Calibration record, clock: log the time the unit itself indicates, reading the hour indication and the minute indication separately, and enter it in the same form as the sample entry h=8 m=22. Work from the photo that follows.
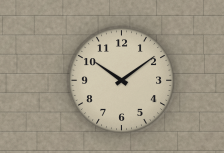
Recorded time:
h=10 m=9
